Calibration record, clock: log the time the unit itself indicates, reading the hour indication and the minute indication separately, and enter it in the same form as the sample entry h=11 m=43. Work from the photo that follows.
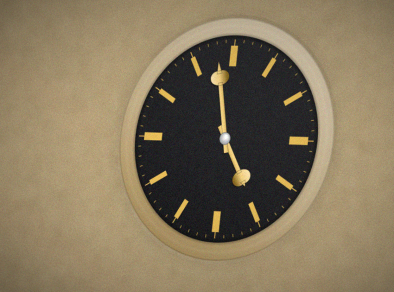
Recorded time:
h=4 m=58
